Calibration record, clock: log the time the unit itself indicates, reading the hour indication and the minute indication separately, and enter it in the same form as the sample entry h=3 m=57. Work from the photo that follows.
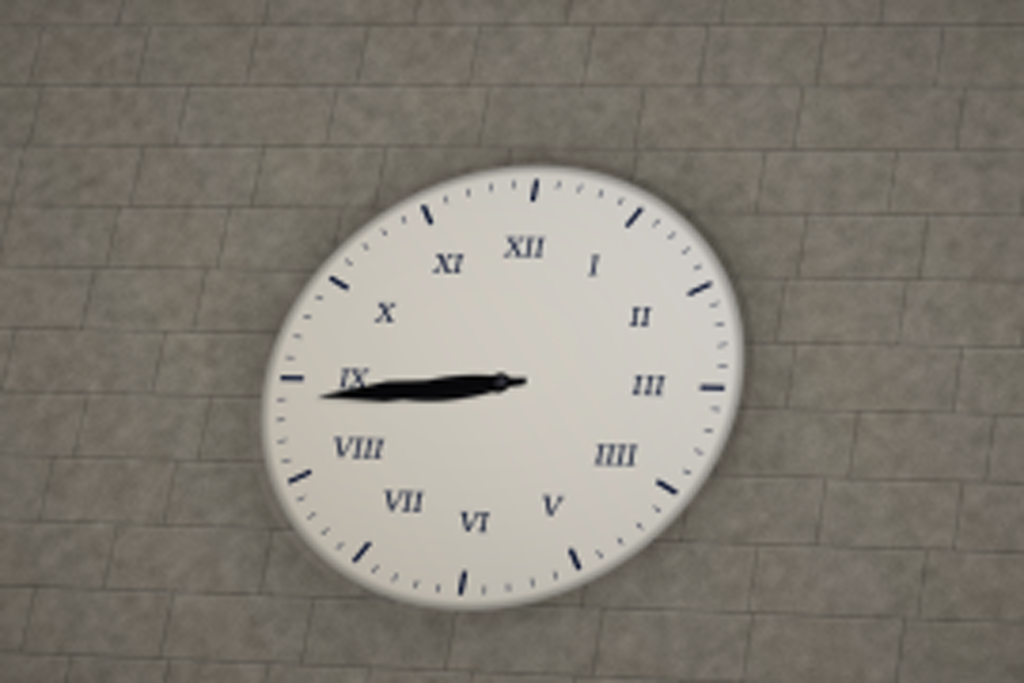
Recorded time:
h=8 m=44
